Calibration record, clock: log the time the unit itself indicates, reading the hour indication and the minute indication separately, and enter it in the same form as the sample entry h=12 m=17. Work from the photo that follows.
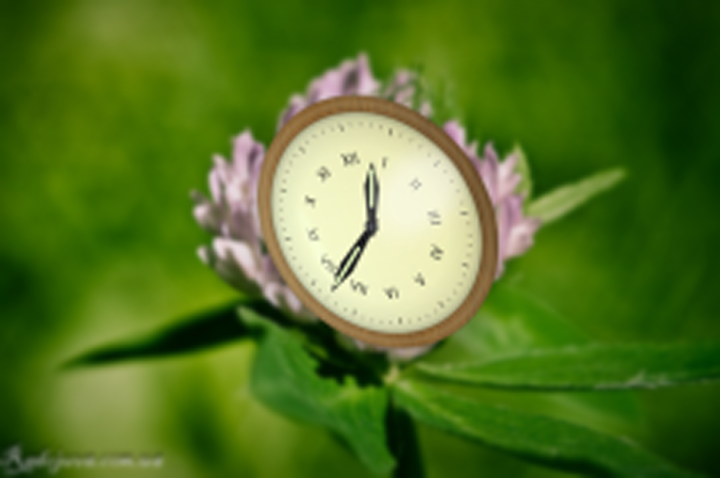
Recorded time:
h=12 m=38
